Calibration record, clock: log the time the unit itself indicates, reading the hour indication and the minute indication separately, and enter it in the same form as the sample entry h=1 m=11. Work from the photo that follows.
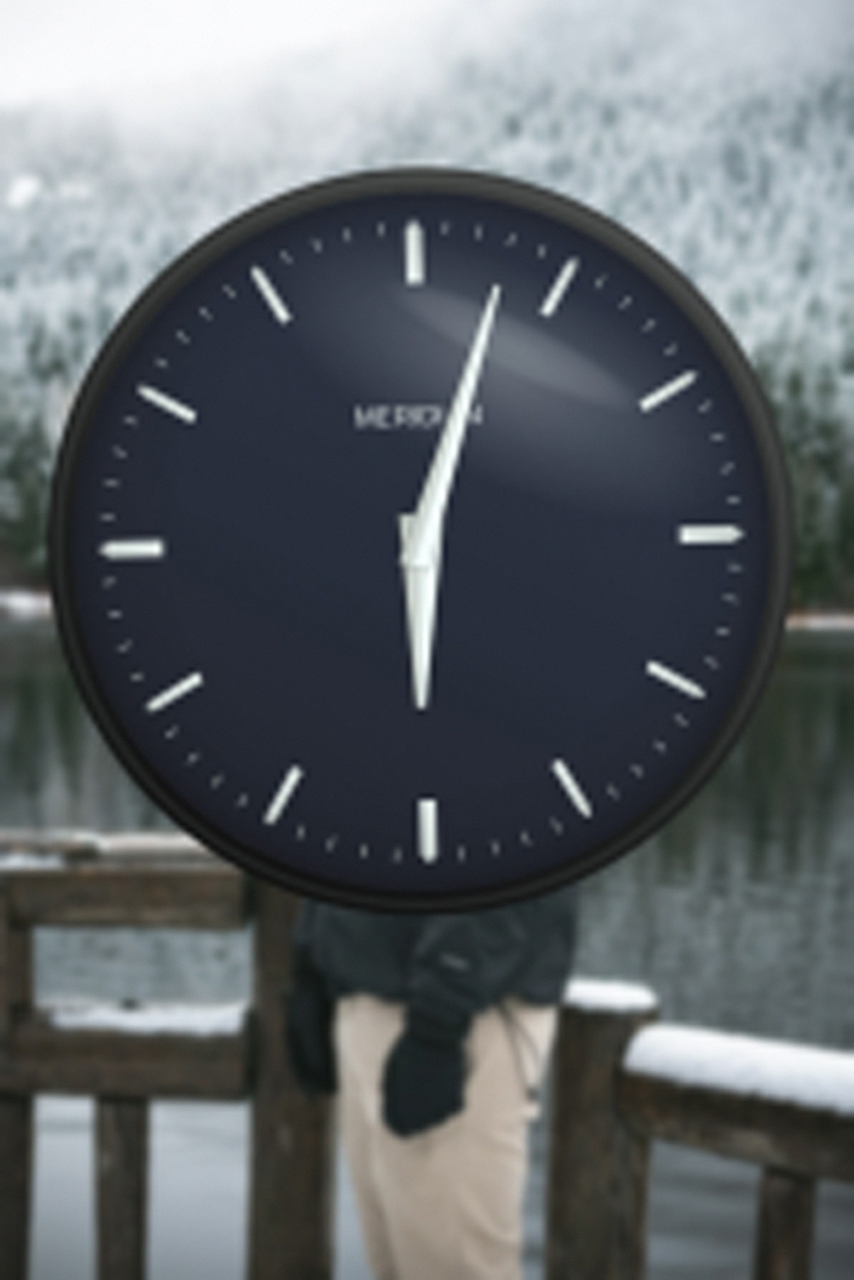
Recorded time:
h=6 m=3
